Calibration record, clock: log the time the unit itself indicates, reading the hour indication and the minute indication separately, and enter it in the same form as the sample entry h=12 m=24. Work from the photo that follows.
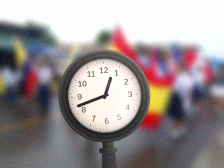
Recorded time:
h=12 m=42
